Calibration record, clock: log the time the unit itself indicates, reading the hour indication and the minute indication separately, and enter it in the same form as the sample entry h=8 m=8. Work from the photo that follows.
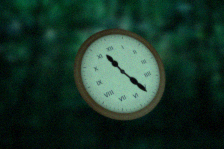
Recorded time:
h=11 m=26
